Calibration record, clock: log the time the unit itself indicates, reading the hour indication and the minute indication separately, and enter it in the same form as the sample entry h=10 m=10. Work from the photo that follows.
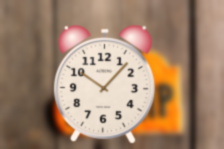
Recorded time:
h=10 m=7
